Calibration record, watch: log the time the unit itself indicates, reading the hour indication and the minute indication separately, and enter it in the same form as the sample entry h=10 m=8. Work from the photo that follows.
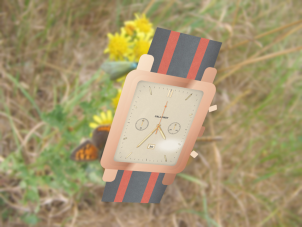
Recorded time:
h=4 m=35
